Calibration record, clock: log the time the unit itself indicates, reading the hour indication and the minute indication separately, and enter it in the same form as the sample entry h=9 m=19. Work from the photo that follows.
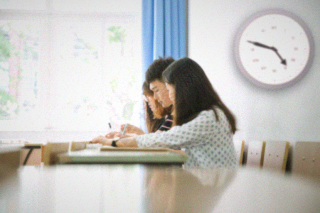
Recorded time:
h=4 m=48
